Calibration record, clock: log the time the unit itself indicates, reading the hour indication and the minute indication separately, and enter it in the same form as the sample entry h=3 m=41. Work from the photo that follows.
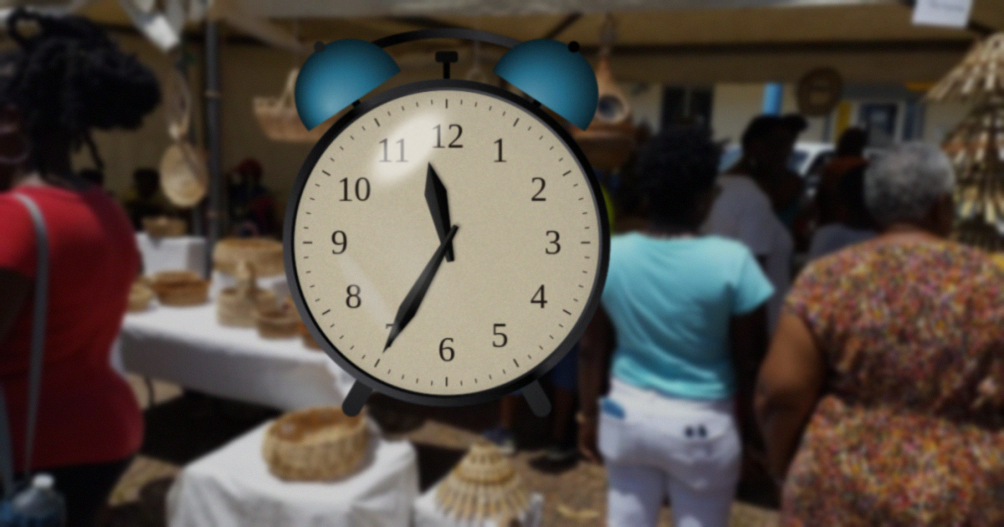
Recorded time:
h=11 m=35
